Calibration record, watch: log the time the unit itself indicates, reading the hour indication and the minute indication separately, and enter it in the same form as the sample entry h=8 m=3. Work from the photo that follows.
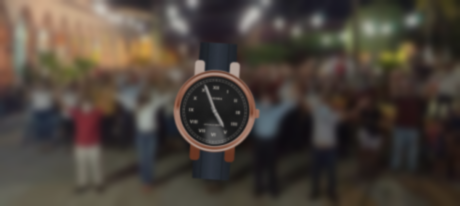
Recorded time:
h=4 m=56
